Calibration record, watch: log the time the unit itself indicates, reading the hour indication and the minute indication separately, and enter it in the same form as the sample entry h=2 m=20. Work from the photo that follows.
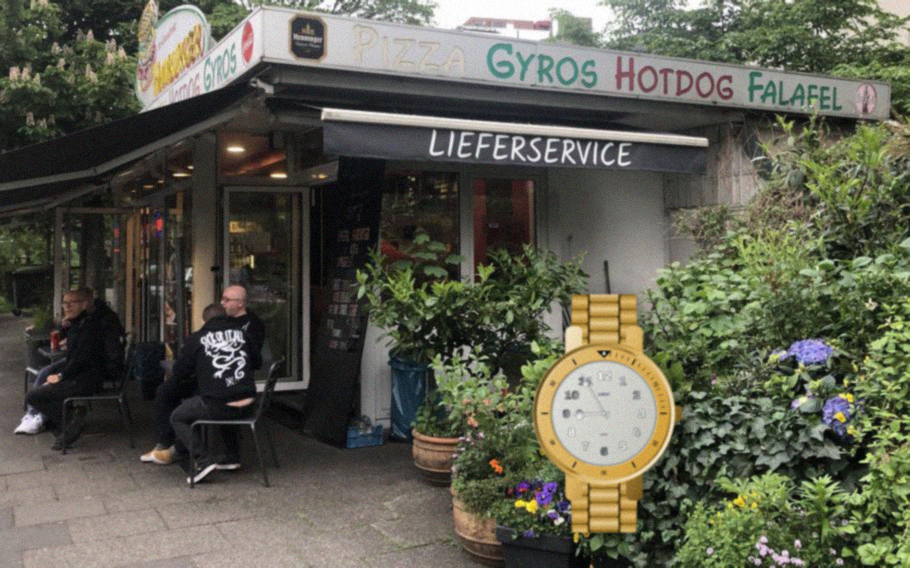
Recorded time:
h=8 m=55
